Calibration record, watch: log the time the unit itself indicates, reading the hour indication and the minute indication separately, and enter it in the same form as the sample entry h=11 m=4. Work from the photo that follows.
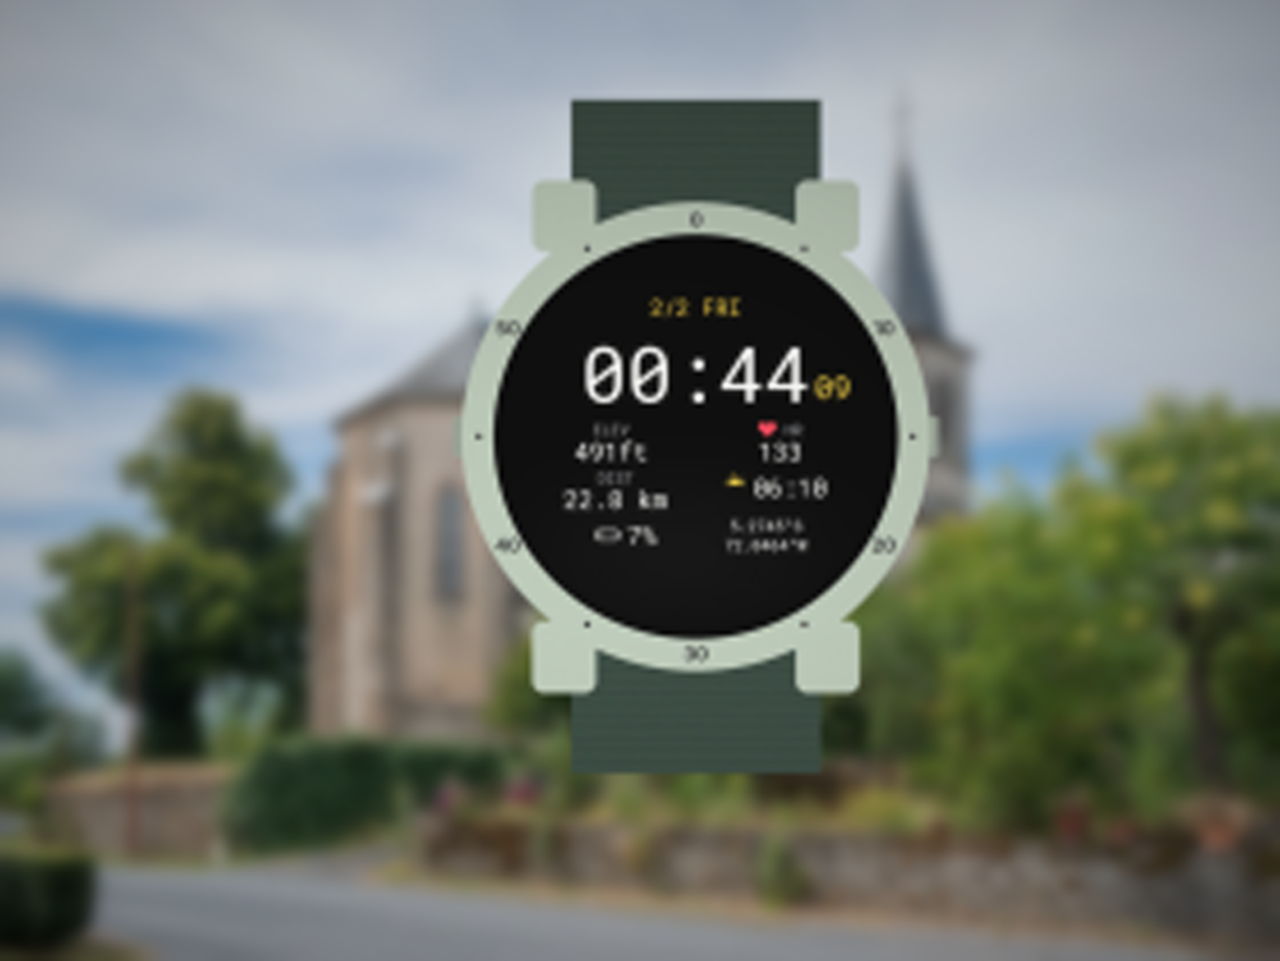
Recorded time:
h=0 m=44
